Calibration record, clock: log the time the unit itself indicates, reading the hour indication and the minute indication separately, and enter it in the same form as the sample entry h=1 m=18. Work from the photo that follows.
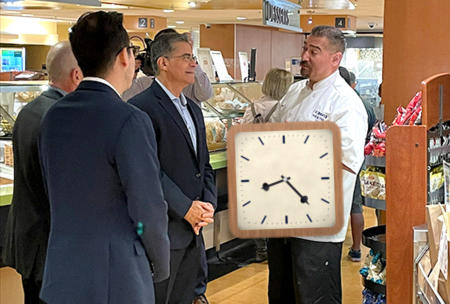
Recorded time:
h=8 m=23
